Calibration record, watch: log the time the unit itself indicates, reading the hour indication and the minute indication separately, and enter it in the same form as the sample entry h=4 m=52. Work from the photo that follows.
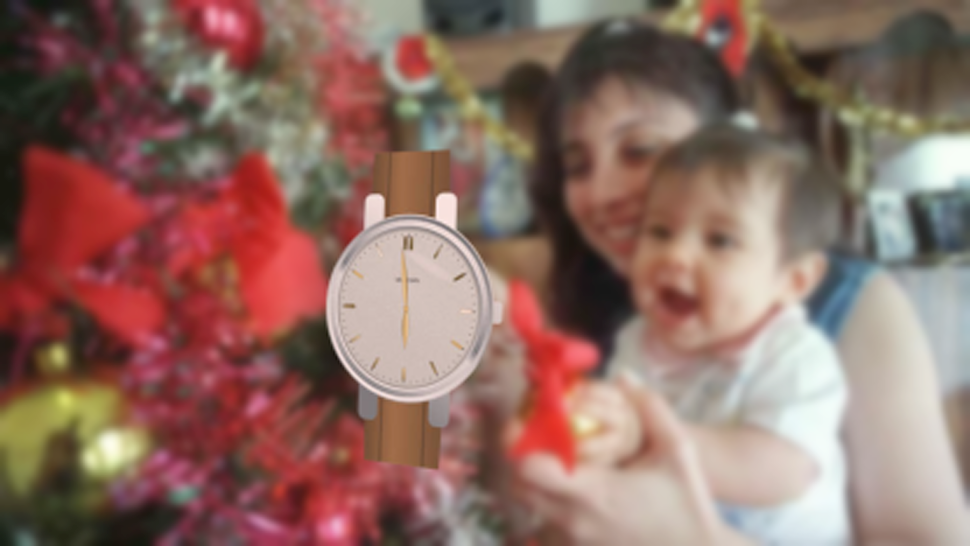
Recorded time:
h=5 m=59
